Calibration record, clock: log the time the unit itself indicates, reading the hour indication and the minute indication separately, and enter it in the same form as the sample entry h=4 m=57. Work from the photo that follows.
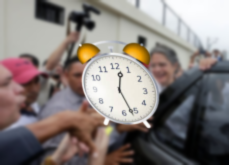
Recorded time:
h=12 m=27
